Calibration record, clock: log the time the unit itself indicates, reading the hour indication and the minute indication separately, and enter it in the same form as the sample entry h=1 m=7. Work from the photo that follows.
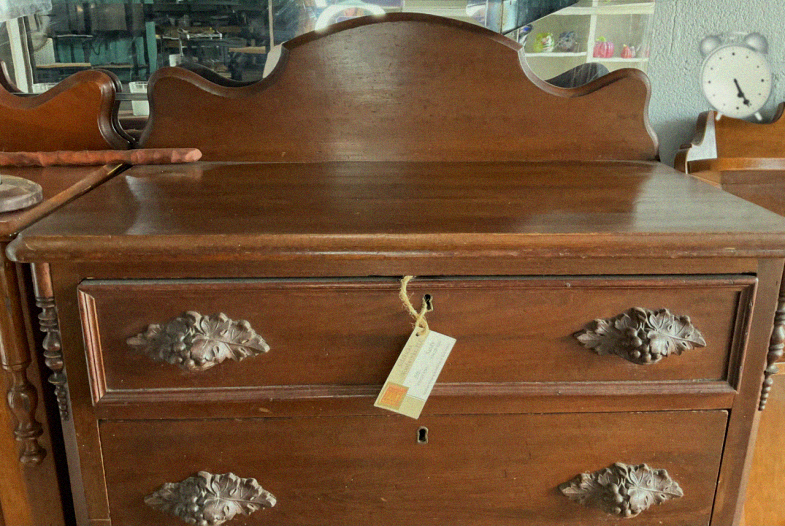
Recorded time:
h=5 m=26
